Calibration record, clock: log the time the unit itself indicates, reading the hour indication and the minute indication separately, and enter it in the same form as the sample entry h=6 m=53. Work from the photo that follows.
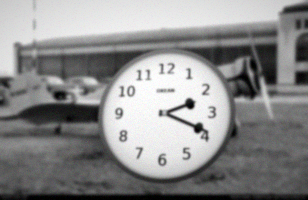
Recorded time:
h=2 m=19
